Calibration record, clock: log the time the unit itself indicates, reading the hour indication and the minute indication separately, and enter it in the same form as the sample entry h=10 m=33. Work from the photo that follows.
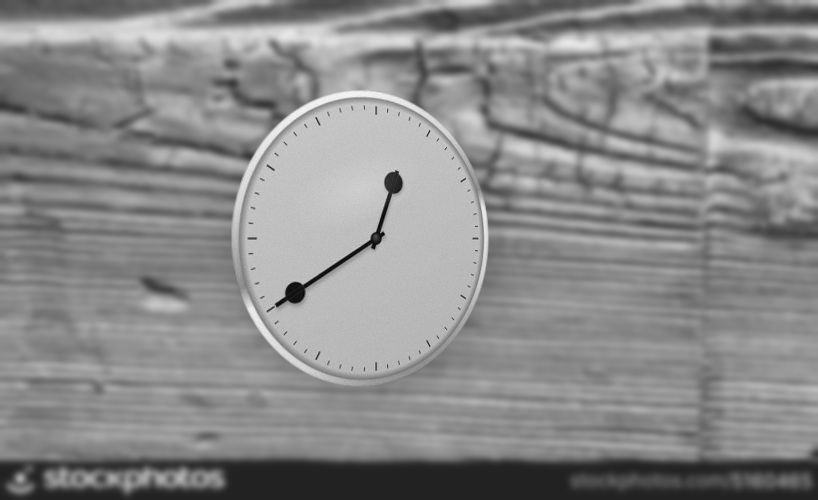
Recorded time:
h=12 m=40
